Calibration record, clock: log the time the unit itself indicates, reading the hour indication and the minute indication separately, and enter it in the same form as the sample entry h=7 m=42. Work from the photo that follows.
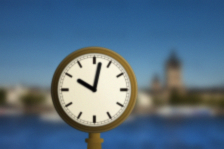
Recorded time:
h=10 m=2
